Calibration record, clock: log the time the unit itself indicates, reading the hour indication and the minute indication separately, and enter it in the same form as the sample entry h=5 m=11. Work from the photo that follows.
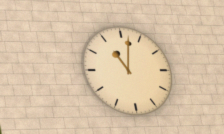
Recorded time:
h=11 m=2
